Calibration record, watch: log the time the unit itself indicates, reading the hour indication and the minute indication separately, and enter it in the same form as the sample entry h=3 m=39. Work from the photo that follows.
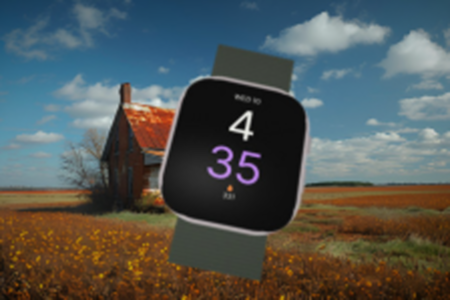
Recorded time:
h=4 m=35
